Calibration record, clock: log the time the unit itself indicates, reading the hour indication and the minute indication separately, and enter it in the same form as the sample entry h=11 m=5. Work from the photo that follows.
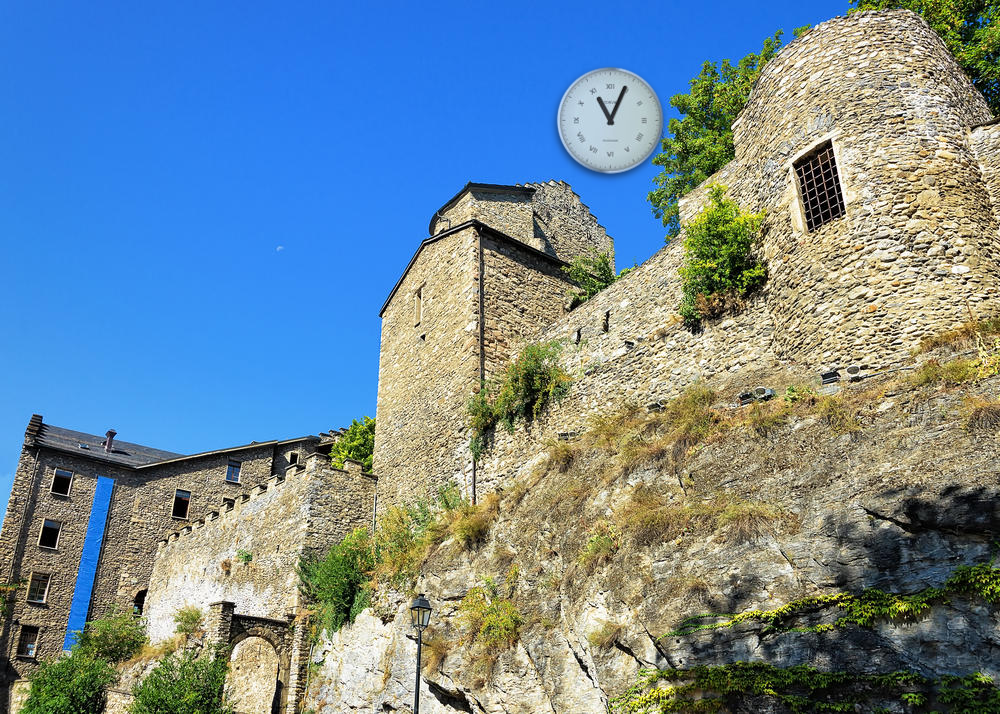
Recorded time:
h=11 m=4
